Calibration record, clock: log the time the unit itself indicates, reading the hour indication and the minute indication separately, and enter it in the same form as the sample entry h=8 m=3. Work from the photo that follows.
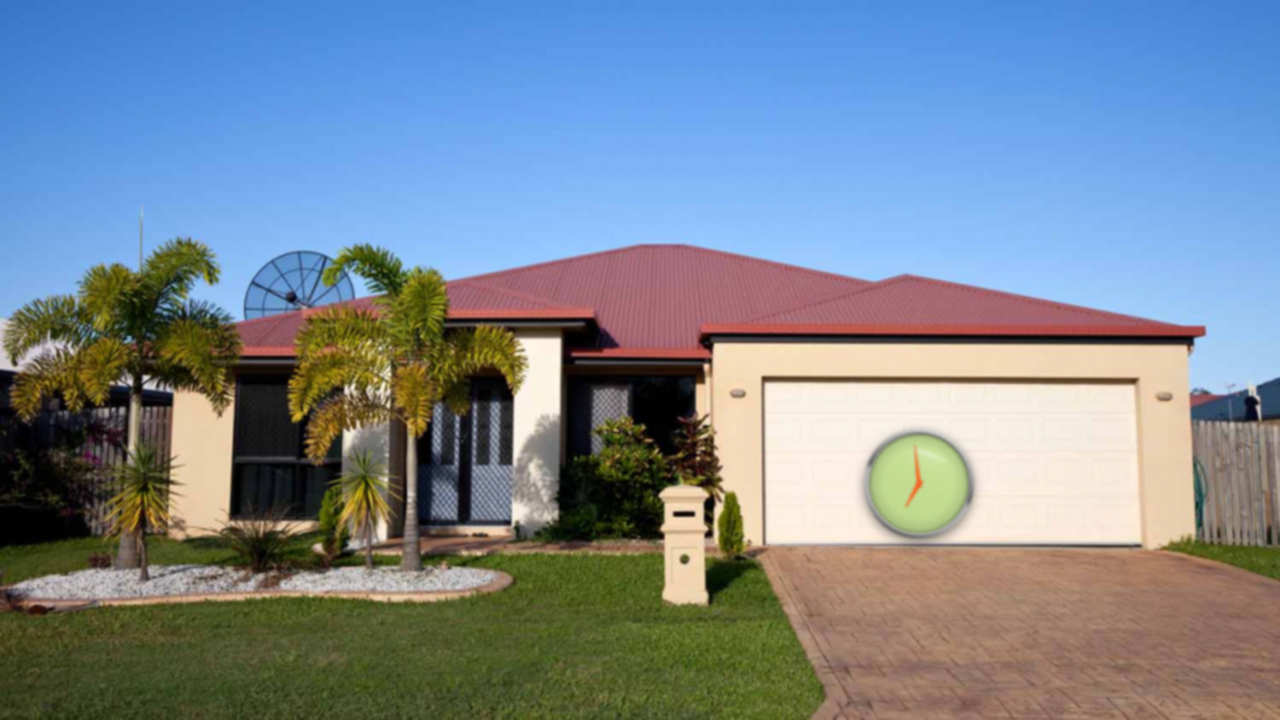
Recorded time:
h=6 m=59
